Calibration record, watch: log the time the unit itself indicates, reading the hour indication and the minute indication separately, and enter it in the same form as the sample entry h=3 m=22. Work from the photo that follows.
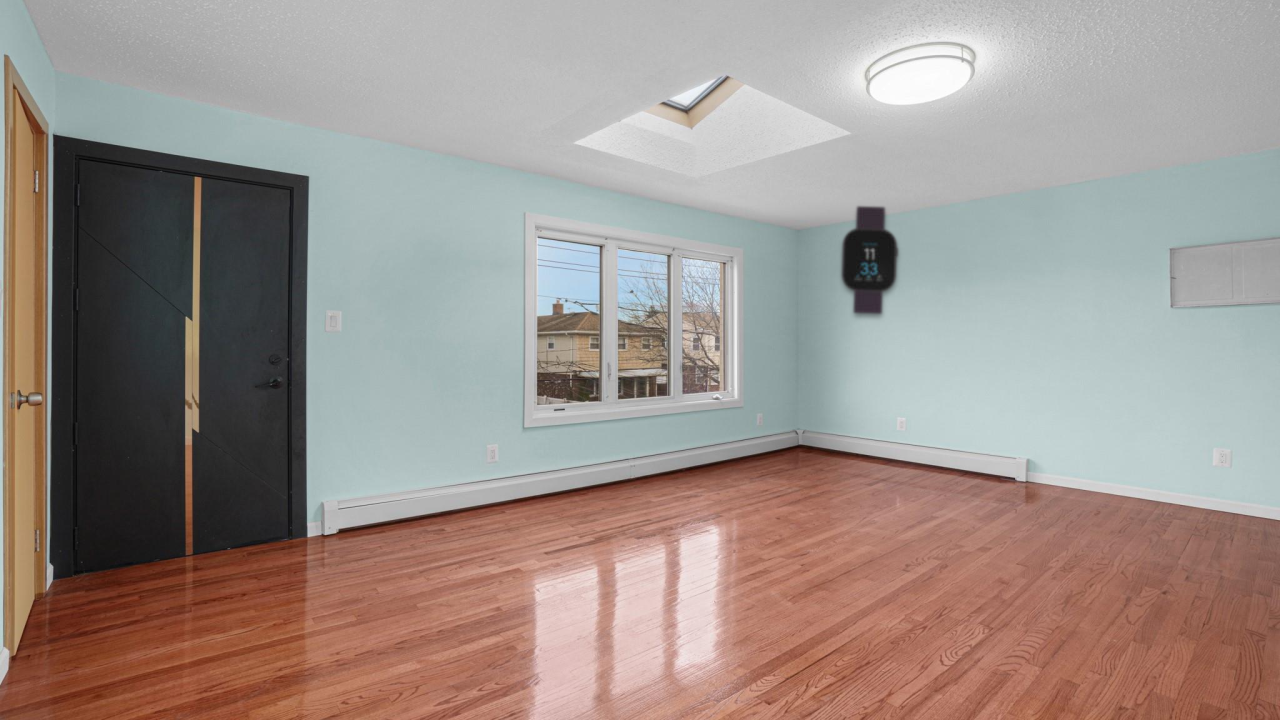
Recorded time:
h=11 m=33
